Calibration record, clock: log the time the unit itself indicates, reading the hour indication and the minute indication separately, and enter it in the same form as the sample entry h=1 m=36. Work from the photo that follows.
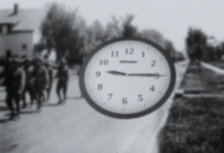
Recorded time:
h=9 m=15
